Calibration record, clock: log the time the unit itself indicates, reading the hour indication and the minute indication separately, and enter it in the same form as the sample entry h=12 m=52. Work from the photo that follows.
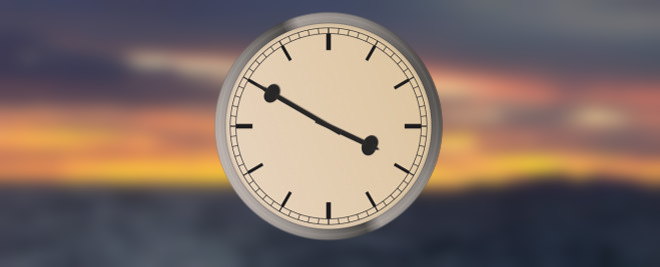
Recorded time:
h=3 m=50
